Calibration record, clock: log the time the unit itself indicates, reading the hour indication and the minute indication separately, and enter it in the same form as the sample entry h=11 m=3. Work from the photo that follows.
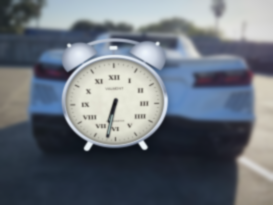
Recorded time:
h=6 m=32
